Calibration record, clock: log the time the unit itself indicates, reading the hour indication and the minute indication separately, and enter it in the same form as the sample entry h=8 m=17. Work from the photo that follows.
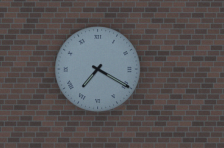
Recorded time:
h=7 m=20
